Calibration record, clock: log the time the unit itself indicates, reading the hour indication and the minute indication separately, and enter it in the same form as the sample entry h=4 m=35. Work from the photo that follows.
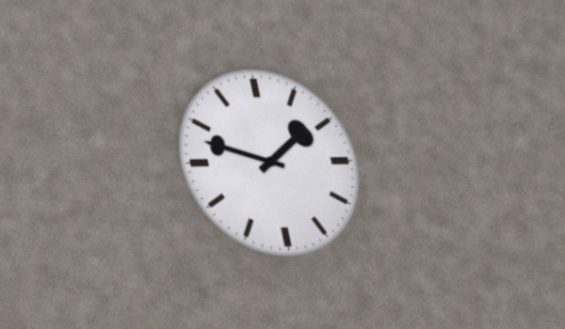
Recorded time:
h=1 m=48
